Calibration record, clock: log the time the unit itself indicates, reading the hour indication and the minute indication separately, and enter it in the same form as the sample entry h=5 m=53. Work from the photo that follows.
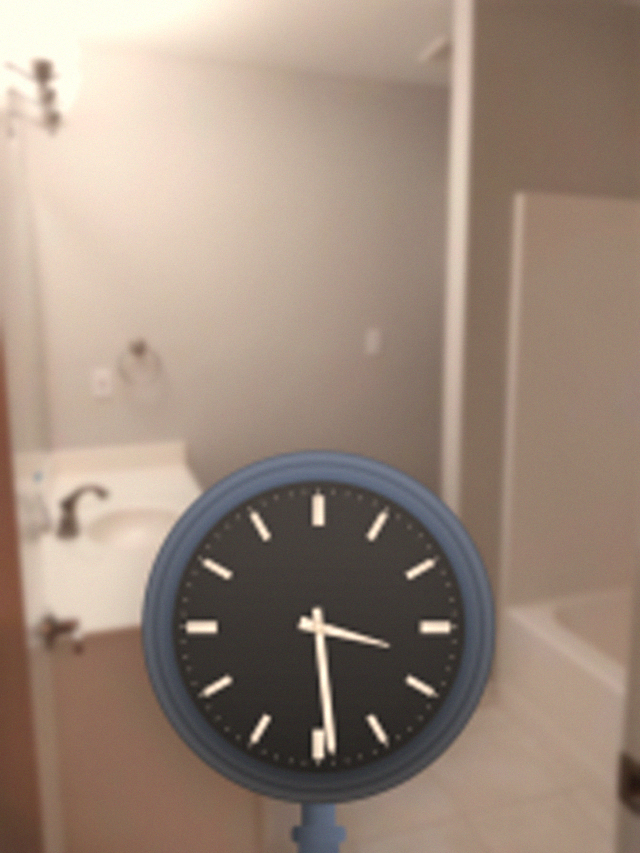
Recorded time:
h=3 m=29
